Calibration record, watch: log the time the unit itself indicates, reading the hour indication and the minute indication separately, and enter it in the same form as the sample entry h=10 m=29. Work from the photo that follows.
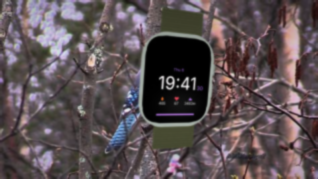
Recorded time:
h=19 m=41
